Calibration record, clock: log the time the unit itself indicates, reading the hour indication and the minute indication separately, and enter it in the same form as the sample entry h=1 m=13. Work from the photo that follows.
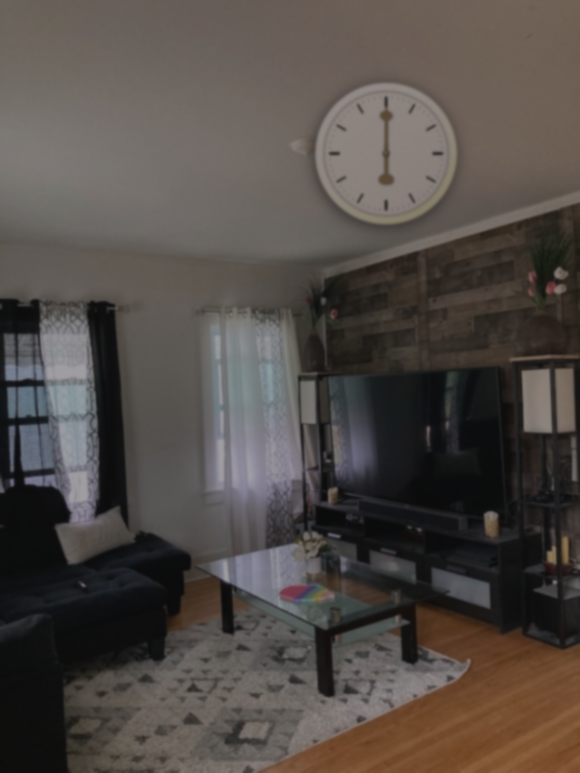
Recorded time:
h=6 m=0
